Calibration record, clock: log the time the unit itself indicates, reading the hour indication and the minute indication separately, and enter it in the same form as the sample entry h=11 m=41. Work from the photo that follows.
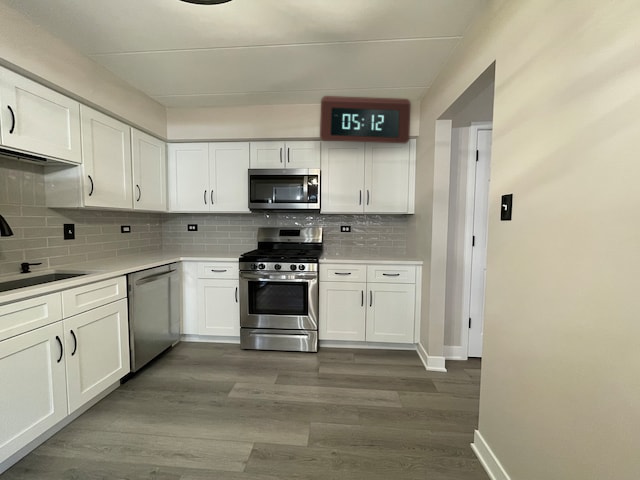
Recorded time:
h=5 m=12
